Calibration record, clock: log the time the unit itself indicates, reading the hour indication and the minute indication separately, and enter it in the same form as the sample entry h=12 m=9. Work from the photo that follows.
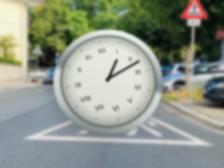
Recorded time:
h=1 m=12
